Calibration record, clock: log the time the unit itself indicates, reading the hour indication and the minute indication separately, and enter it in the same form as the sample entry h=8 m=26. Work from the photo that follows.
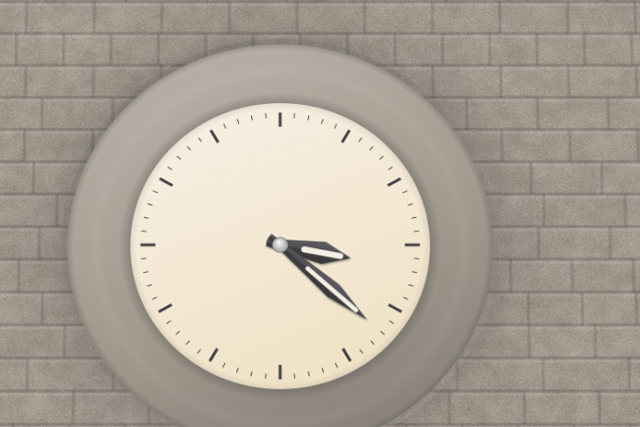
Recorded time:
h=3 m=22
